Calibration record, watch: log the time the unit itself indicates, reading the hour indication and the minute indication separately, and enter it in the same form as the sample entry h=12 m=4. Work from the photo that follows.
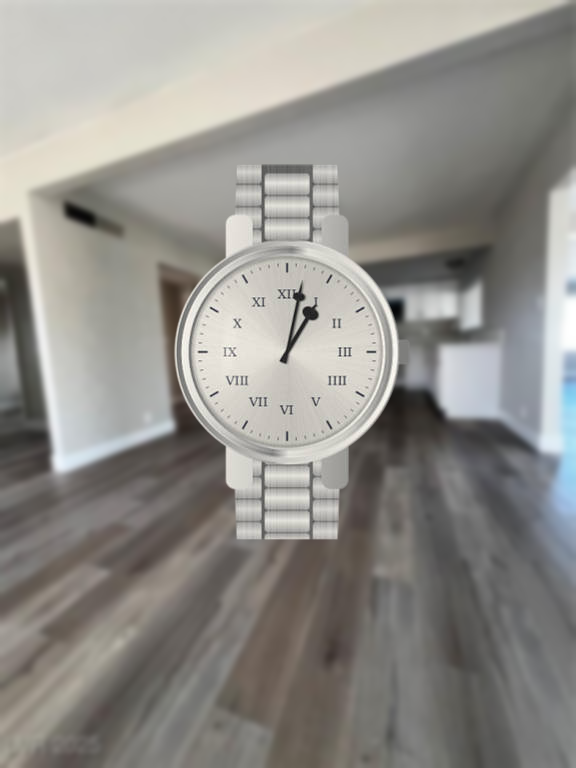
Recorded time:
h=1 m=2
